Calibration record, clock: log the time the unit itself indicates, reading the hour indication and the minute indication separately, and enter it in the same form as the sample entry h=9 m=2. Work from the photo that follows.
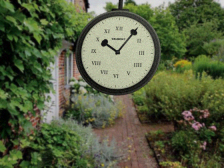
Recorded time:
h=10 m=6
